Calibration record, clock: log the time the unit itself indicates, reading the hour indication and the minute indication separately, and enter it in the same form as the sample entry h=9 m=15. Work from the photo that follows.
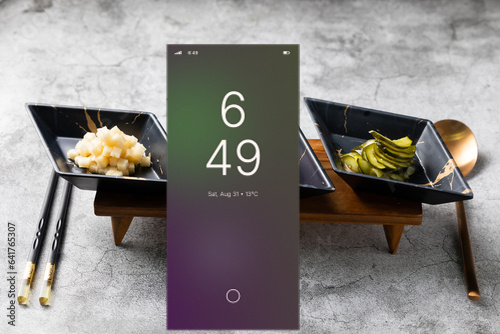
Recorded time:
h=6 m=49
